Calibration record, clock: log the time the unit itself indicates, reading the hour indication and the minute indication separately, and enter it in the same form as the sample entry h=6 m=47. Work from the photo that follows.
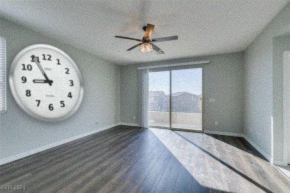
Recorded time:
h=8 m=55
